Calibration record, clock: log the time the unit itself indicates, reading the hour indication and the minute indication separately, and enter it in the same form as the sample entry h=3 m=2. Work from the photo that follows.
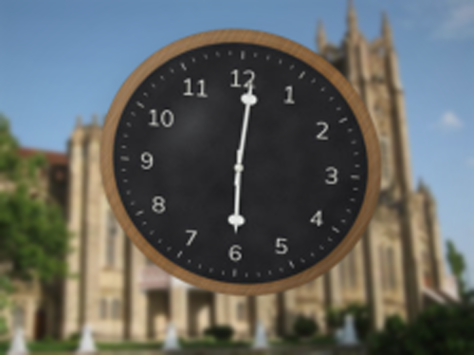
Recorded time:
h=6 m=1
